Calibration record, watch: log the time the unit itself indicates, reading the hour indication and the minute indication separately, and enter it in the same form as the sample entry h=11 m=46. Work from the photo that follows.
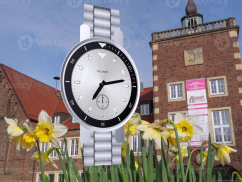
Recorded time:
h=7 m=13
